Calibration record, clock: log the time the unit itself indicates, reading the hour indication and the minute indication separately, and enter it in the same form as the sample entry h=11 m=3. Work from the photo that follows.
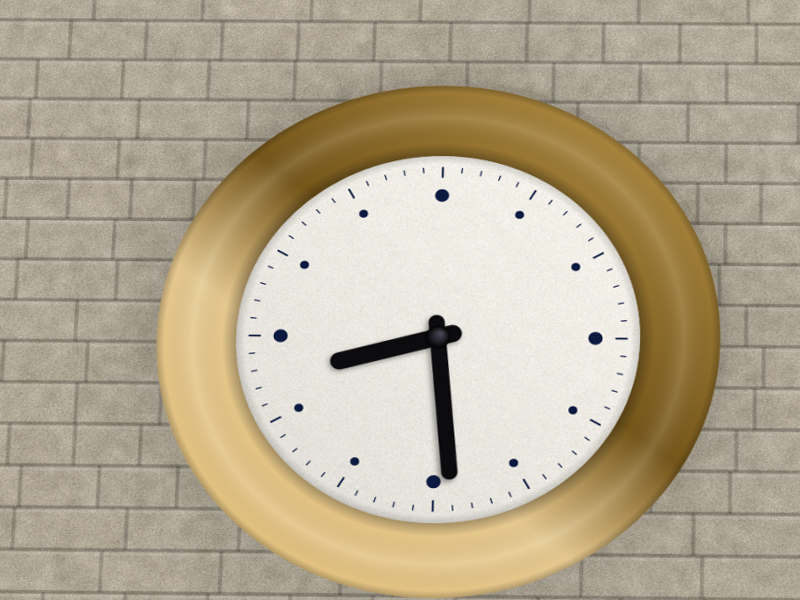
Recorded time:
h=8 m=29
